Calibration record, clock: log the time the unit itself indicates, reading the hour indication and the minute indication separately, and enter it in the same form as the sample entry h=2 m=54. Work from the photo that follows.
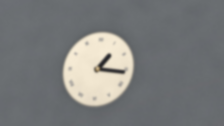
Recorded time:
h=1 m=16
